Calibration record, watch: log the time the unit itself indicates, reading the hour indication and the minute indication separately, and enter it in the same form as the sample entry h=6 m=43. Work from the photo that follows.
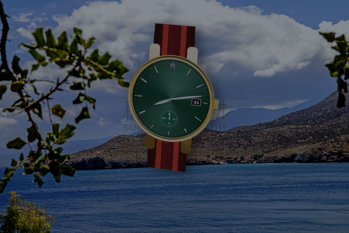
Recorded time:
h=8 m=13
